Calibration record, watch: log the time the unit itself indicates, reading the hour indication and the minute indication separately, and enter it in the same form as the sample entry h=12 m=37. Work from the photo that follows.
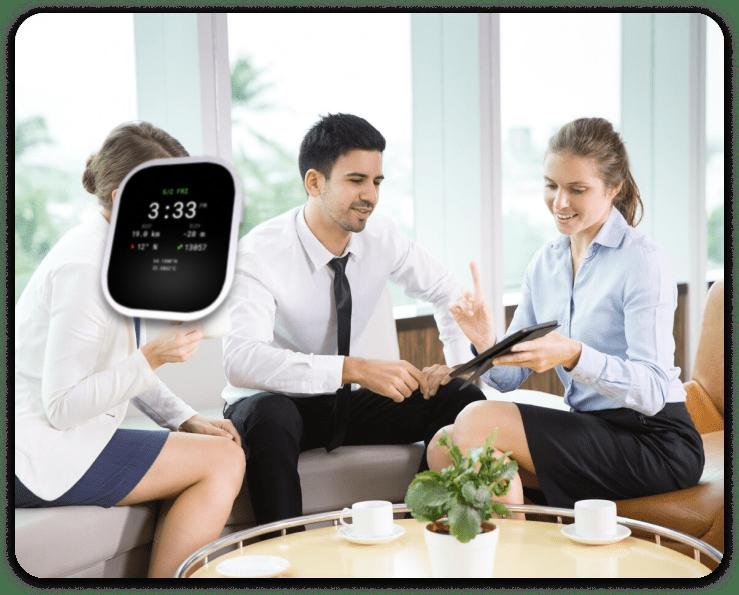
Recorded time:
h=3 m=33
